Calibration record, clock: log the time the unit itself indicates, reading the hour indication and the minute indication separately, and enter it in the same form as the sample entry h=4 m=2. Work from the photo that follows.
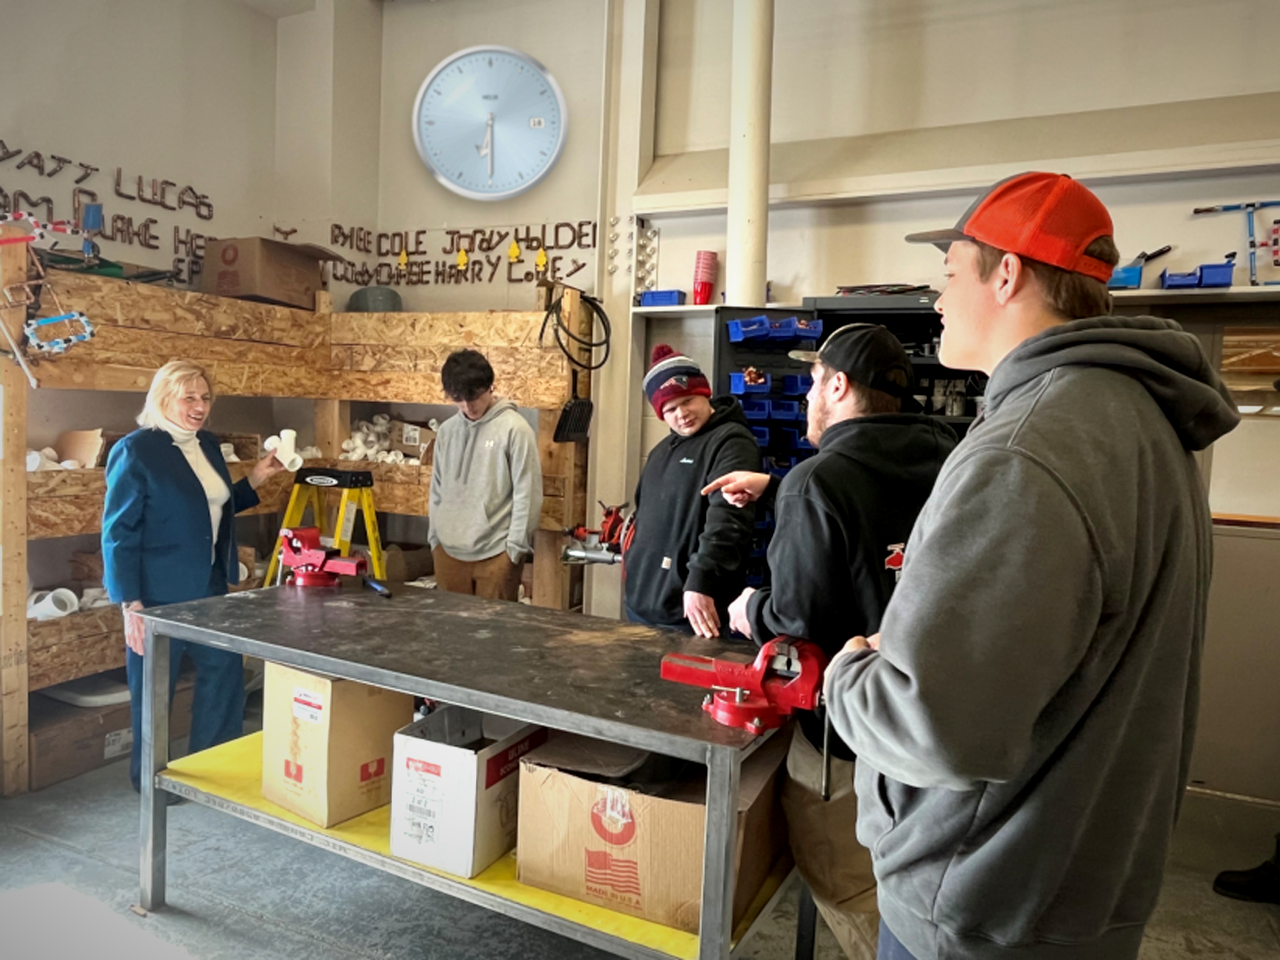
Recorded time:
h=6 m=30
